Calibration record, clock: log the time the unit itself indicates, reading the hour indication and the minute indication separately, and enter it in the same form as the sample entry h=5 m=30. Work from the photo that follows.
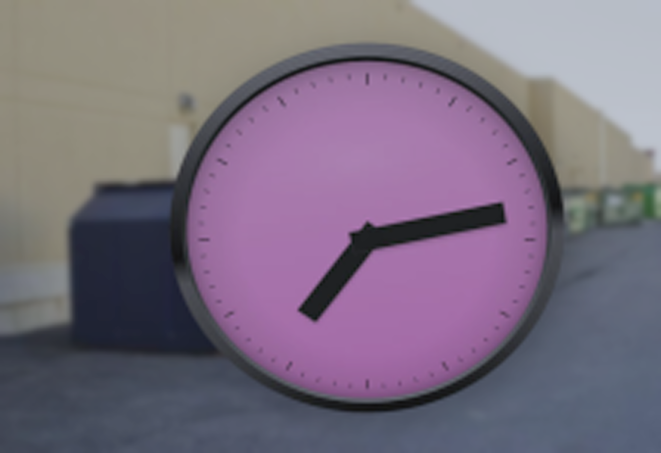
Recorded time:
h=7 m=13
